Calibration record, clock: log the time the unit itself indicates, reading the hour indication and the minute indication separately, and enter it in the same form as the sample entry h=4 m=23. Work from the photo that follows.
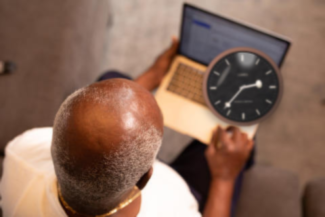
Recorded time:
h=2 m=37
